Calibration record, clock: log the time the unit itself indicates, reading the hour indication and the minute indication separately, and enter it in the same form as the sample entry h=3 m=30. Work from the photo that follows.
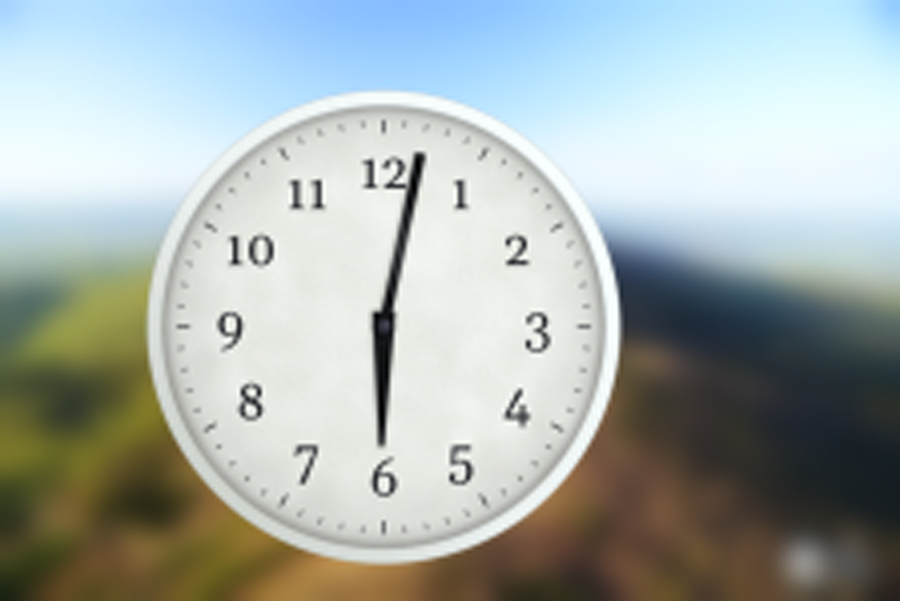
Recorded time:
h=6 m=2
